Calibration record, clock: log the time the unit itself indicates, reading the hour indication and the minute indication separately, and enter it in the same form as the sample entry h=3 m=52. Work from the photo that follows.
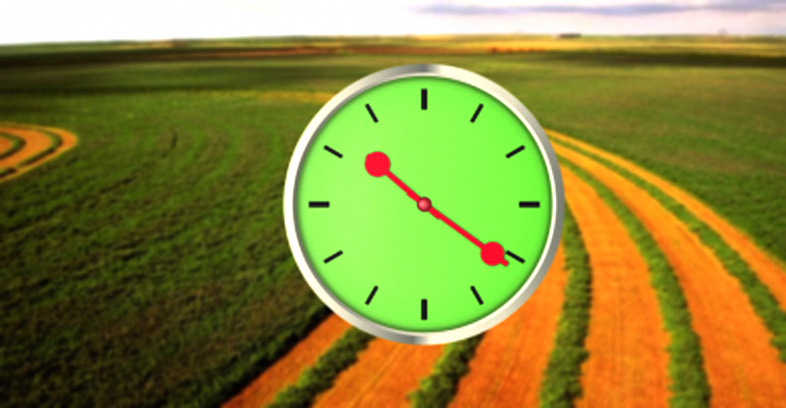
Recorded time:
h=10 m=21
